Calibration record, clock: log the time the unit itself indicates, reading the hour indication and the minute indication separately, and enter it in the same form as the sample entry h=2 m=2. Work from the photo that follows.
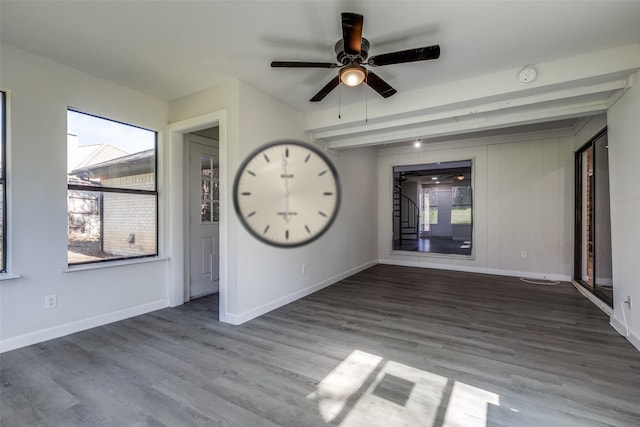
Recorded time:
h=5 m=59
